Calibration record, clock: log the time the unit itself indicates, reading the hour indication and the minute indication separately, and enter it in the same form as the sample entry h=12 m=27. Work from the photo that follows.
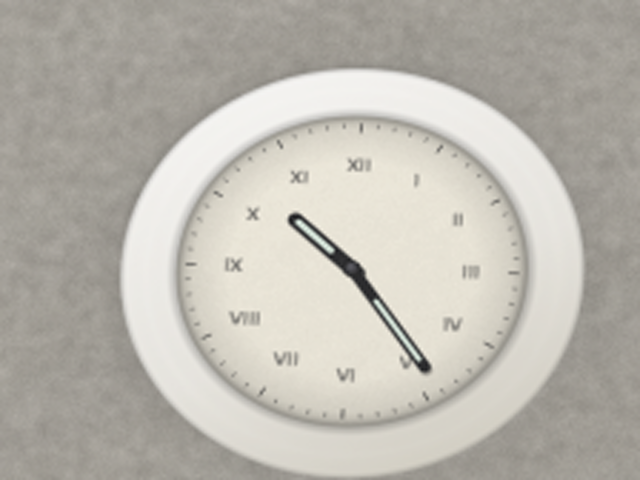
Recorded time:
h=10 m=24
